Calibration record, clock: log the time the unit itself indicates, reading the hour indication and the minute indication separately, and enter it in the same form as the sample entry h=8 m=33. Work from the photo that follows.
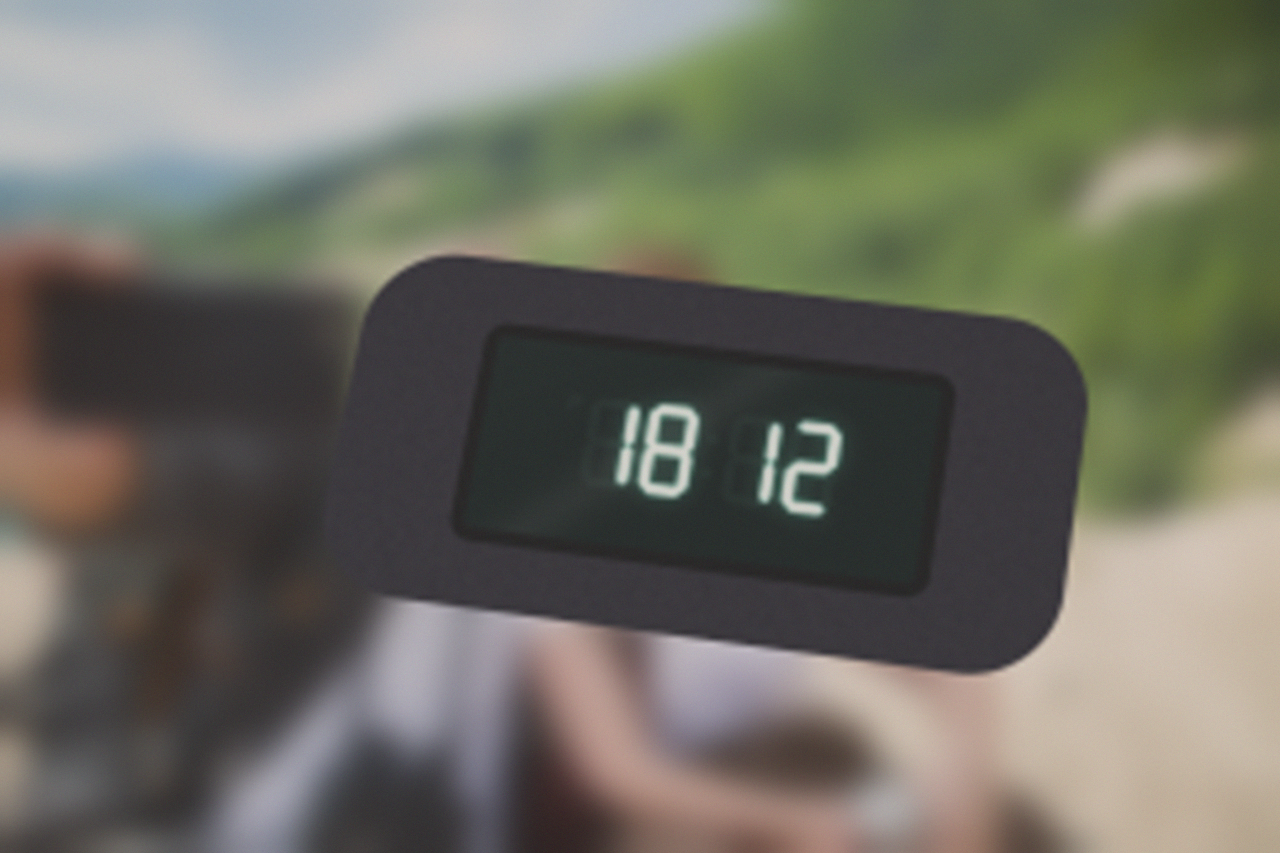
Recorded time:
h=18 m=12
